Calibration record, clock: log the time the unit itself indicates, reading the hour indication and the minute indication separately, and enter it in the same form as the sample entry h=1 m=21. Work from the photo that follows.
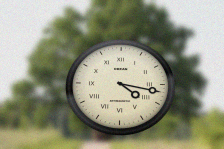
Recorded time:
h=4 m=17
